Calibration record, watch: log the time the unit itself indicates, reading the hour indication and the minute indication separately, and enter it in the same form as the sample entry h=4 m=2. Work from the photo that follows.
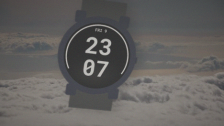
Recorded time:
h=23 m=7
